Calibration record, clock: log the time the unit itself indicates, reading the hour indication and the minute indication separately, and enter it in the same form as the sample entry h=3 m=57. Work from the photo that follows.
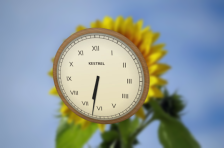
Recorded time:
h=6 m=32
